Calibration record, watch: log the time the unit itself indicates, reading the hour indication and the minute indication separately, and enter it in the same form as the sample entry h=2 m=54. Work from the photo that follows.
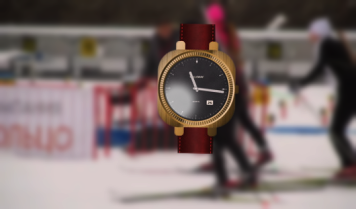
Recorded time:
h=11 m=16
